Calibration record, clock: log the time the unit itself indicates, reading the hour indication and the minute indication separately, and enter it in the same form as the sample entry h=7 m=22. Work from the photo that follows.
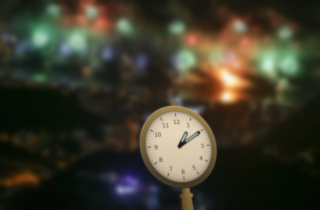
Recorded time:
h=1 m=10
